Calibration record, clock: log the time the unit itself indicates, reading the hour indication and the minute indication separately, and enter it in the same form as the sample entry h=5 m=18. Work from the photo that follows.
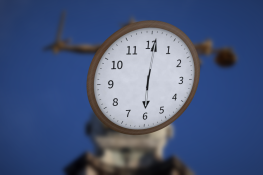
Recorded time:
h=6 m=1
